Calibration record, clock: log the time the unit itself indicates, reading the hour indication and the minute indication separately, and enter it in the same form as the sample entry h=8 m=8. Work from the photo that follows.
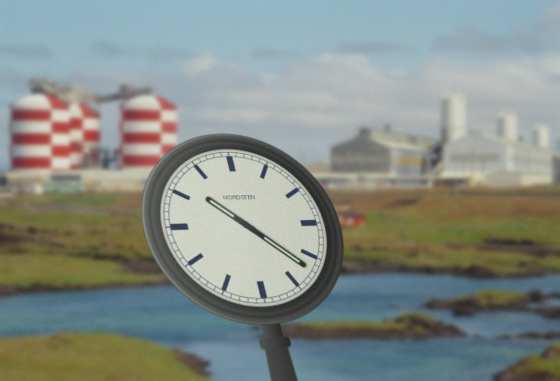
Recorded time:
h=10 m=22
